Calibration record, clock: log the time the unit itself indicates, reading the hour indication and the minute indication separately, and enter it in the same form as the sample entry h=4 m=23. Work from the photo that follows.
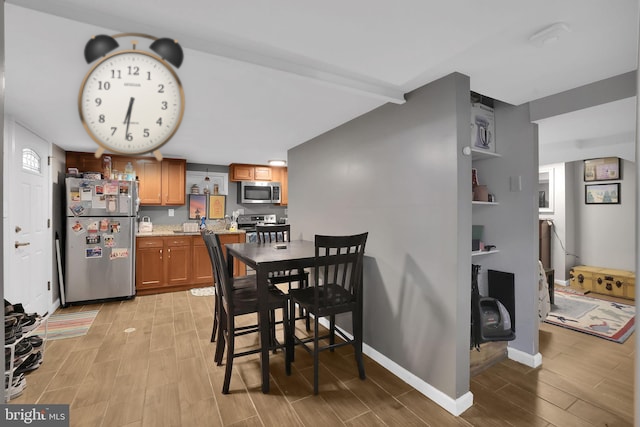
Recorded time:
h=6 m=31
